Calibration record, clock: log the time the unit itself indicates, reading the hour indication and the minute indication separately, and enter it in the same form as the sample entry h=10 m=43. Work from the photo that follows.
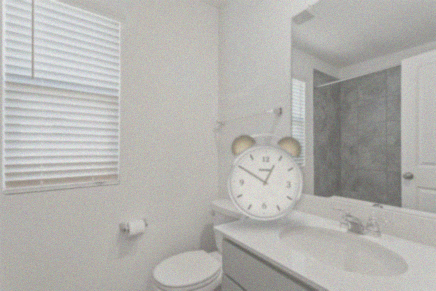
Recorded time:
h=12 m=50
